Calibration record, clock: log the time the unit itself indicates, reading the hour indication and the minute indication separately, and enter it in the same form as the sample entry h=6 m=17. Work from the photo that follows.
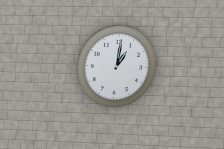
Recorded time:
h=1 m=1
